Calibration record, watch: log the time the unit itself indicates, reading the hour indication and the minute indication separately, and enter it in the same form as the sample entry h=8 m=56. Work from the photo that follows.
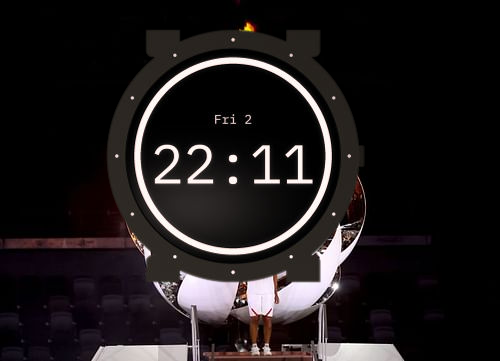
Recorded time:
h=22 m=11
